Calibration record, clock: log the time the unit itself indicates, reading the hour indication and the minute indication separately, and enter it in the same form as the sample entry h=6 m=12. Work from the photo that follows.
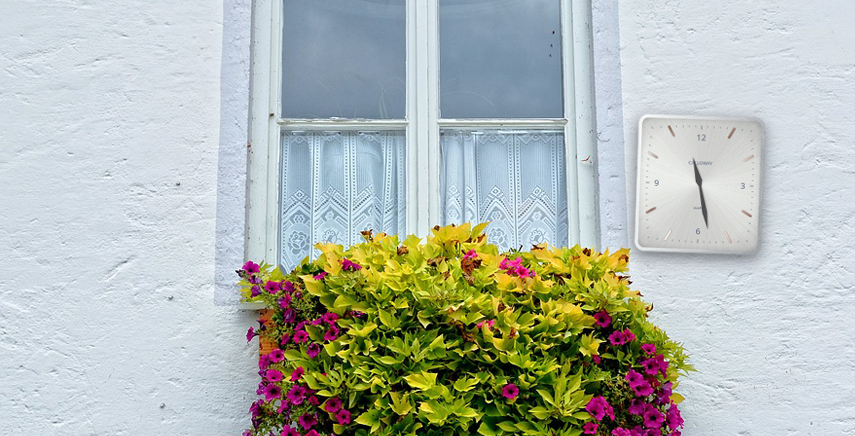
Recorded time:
h=11 m=28
